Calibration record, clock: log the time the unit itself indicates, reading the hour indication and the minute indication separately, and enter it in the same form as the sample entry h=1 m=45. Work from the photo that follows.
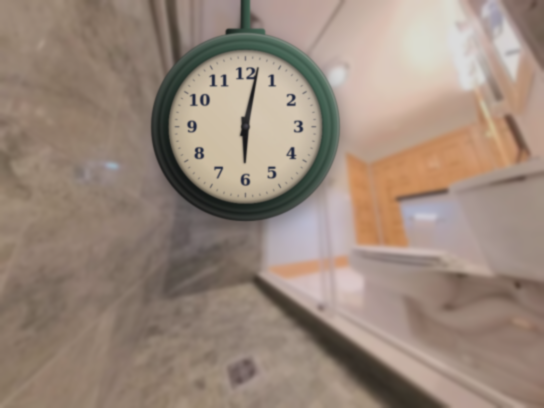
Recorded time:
h=6 m=2
